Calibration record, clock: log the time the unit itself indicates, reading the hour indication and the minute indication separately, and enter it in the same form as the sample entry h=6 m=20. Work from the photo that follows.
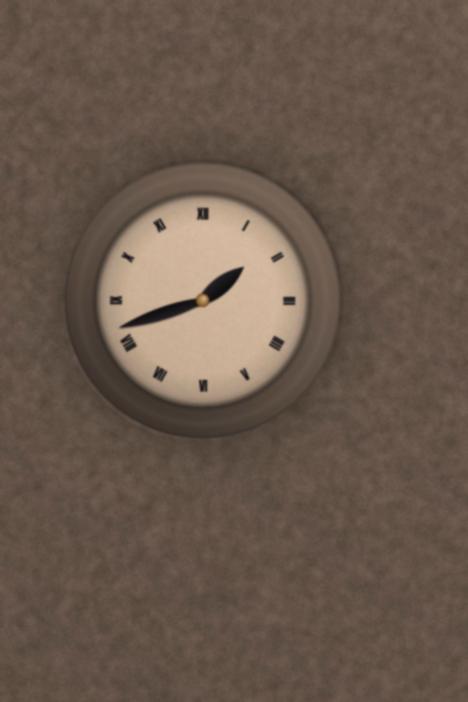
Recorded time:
h=1 m=42
